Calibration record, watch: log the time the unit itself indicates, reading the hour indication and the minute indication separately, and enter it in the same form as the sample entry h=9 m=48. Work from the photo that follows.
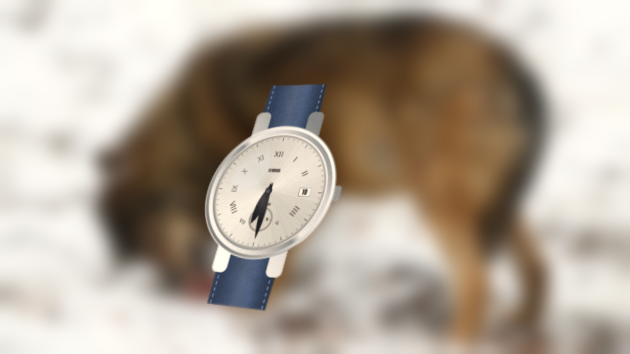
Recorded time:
h=6 m=30
